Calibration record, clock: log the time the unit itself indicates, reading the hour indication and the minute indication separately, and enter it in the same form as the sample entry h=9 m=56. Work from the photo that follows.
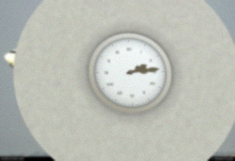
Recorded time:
h=2 m=14
